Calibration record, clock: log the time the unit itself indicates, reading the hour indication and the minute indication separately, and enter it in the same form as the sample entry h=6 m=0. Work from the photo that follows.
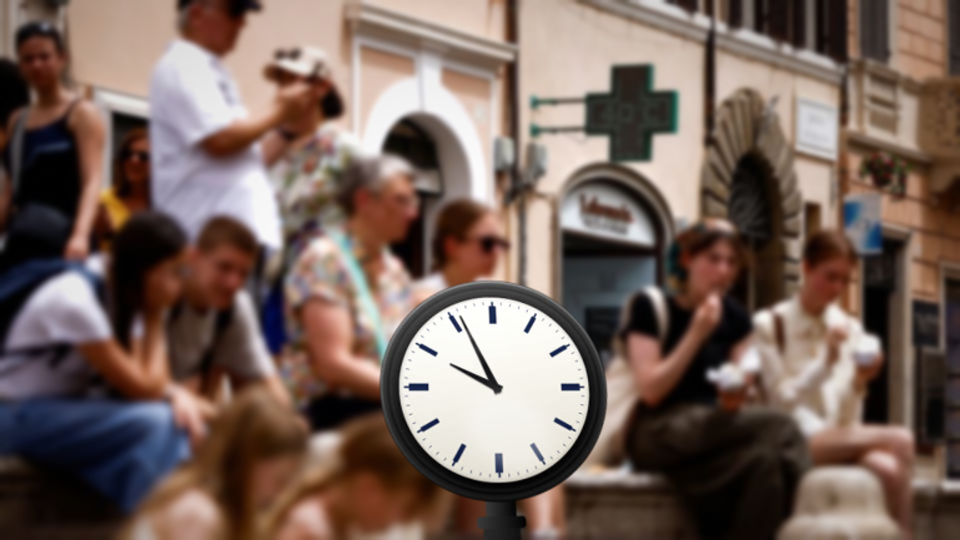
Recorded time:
h=9 m=56
